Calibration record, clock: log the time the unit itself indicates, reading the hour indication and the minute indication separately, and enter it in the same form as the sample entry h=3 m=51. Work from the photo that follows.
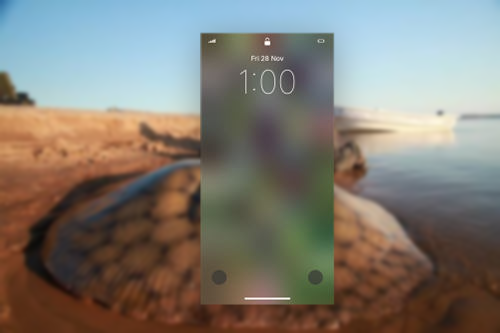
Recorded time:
h=1 m=0
